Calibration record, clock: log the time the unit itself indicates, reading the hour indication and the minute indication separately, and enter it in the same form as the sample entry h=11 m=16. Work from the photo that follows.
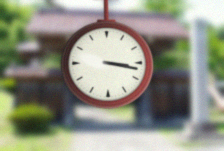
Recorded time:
h=3 m=17
